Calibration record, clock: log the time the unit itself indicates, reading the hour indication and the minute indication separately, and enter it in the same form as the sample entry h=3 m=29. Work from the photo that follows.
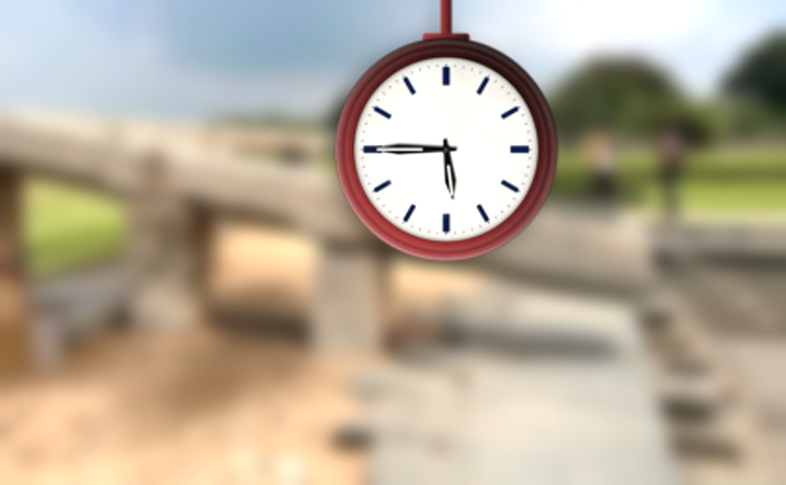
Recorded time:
h=5 m=45
